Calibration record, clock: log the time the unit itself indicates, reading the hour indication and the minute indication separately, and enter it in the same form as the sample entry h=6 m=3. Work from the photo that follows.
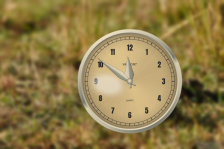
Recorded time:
h=11 m=51
